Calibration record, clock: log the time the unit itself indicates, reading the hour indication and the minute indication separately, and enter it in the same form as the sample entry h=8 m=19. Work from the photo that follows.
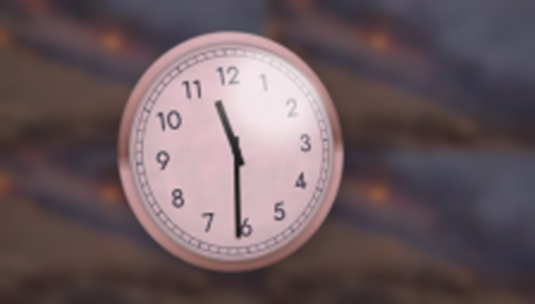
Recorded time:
h=11 m=31
